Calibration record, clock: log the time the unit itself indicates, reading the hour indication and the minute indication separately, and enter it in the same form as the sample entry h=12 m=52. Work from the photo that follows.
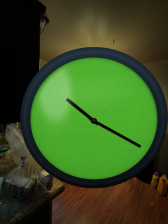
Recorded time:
h=10 m=20
